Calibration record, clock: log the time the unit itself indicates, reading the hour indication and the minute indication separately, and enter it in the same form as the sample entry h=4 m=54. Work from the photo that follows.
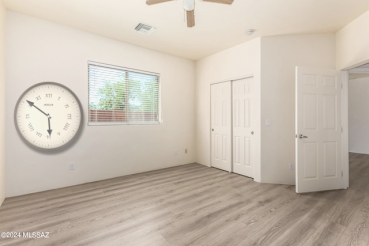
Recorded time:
h=5 m=51
